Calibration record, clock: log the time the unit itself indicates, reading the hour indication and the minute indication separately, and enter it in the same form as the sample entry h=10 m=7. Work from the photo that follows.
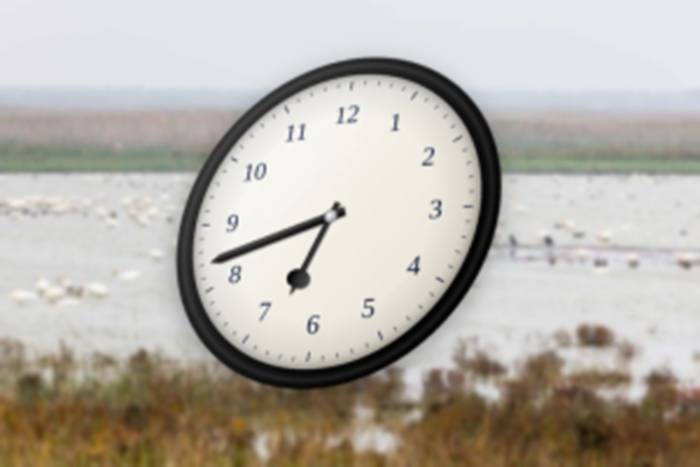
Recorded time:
h=6 m=42
